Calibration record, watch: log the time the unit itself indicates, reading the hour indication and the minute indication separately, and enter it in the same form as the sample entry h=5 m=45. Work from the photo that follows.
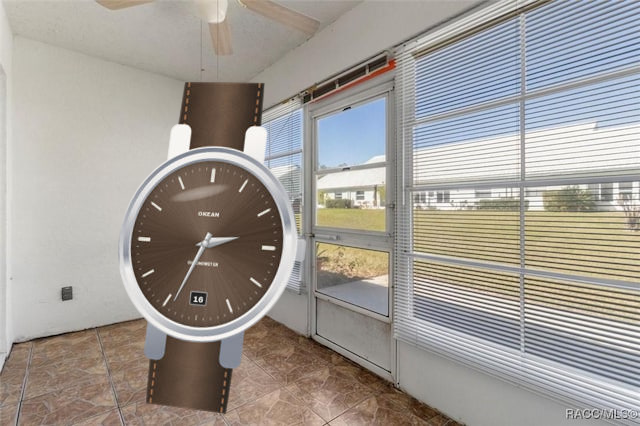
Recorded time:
h=2 m=34
